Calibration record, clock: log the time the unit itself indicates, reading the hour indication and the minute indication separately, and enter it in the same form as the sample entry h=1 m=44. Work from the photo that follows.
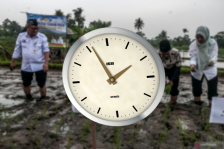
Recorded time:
h=1 m=56
